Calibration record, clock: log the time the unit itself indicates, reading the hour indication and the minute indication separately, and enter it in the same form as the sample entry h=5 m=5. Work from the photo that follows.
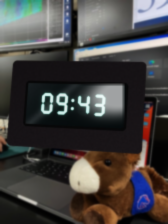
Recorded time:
h=9 m=43
